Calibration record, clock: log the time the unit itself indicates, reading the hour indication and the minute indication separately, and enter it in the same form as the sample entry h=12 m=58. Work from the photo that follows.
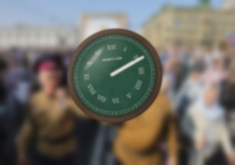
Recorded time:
h=2 m=11
